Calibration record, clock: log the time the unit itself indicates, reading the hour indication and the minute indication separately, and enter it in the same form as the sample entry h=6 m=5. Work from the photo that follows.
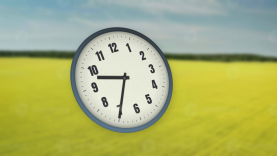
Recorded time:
h=9 m=35
